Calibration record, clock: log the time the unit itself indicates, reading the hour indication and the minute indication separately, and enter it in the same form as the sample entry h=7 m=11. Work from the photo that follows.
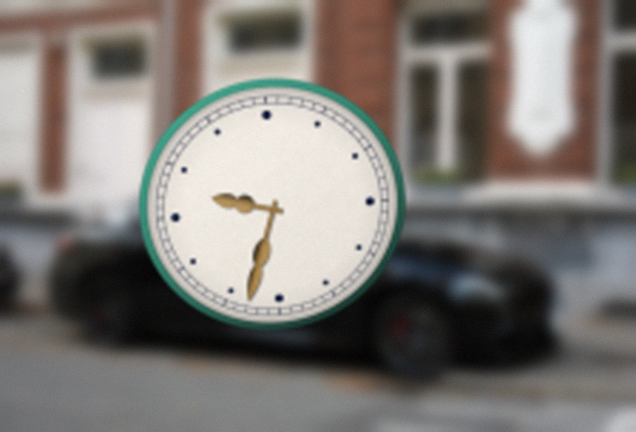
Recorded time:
h=9 m=33
